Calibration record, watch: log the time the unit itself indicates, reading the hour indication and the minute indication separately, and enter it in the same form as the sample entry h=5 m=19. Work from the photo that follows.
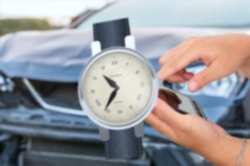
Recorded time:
h=10 m=36
